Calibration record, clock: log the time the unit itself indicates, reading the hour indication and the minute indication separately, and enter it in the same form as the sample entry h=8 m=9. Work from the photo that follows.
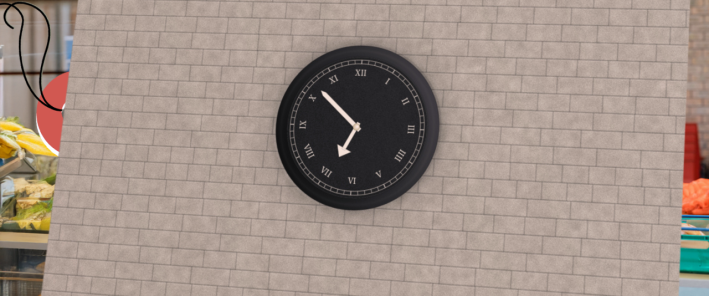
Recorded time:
h=6 m=52
